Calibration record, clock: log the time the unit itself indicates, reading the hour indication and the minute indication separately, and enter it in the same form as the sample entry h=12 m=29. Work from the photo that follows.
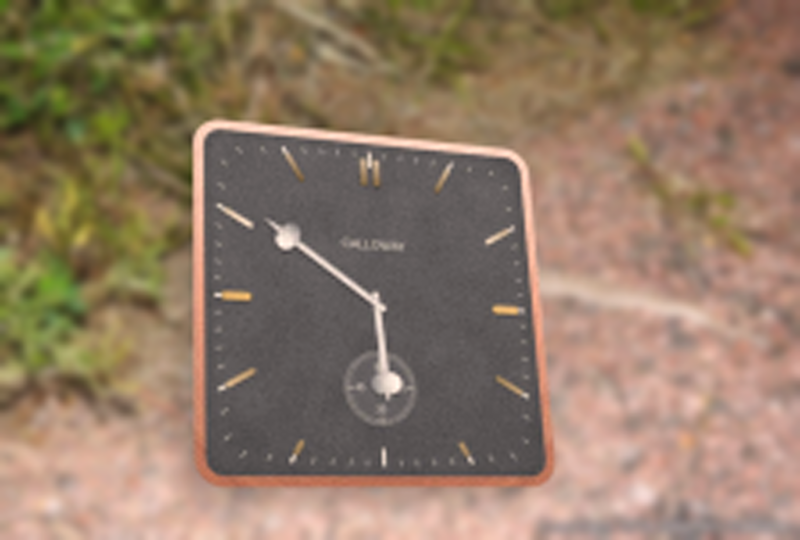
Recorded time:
h=5 m=51
